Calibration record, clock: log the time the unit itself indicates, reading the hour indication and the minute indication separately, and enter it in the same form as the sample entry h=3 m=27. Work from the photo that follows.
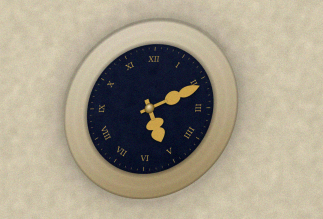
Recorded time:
h=5 m=11
